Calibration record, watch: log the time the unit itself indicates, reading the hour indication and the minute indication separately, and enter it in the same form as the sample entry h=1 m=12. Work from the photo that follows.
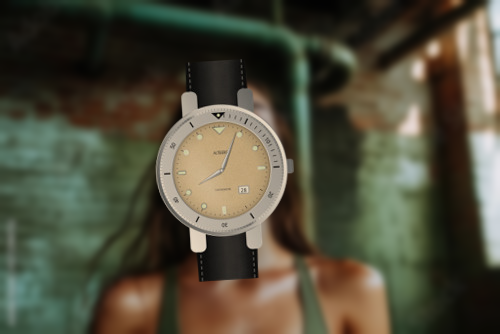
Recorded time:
h=8 m=4
